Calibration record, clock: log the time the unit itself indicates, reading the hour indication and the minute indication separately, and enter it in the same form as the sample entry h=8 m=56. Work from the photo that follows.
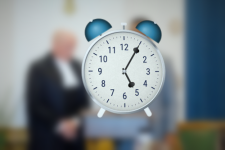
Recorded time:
h=5 m=5
